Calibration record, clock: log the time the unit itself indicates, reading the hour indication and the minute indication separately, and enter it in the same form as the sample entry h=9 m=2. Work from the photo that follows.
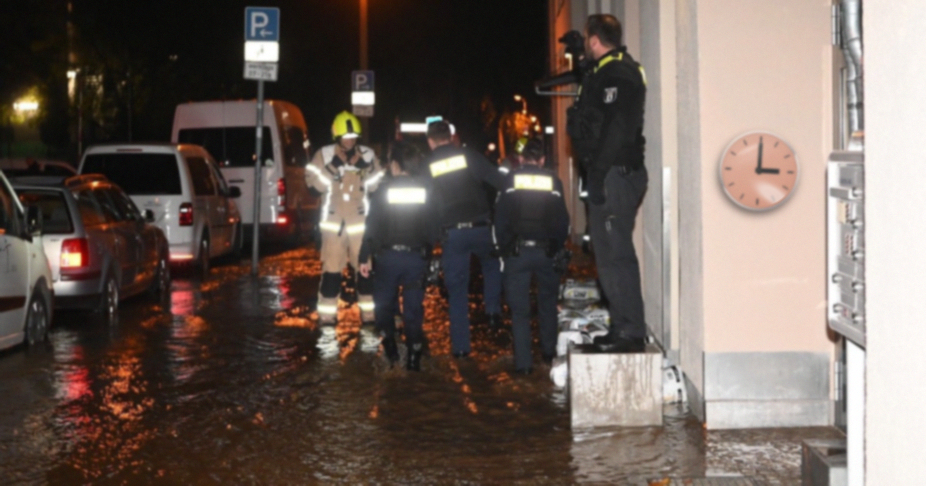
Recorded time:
h=3 m=0
